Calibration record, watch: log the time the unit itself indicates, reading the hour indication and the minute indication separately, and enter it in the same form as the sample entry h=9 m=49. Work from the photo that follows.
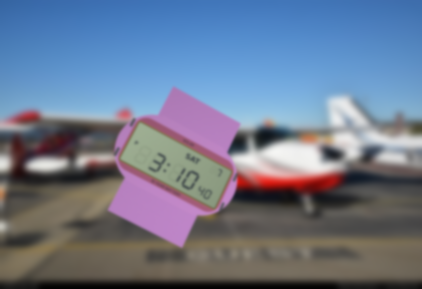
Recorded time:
h=3 m=10
